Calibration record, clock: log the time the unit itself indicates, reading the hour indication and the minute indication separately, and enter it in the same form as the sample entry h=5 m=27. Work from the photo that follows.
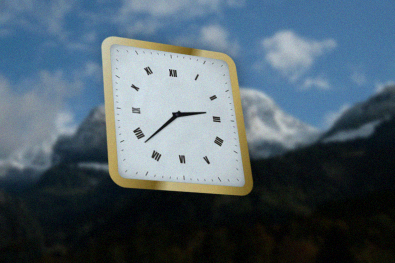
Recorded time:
h=2 m=38
